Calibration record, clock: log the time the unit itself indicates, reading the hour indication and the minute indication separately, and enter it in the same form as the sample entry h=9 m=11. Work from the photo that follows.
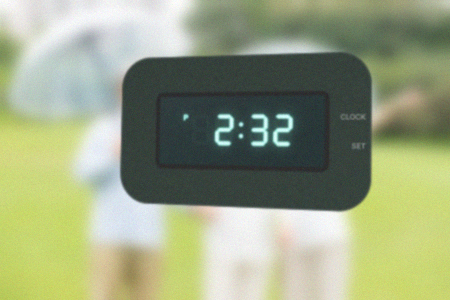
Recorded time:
h=2 m=32
